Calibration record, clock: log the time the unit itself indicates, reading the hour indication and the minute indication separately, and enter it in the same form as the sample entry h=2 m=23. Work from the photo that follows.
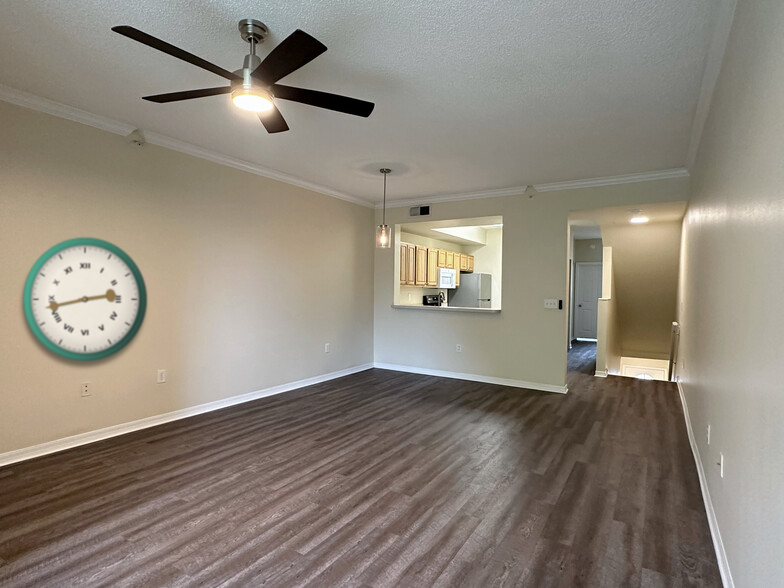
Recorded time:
h=2 m=43
